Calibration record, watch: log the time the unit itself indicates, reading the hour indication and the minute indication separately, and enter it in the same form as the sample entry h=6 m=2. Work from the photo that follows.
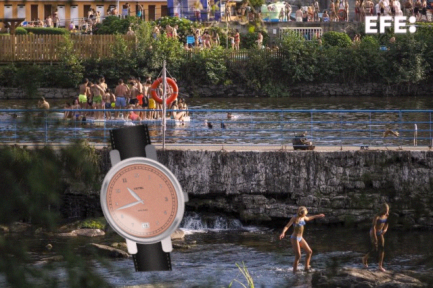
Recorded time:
h=10 m=43
